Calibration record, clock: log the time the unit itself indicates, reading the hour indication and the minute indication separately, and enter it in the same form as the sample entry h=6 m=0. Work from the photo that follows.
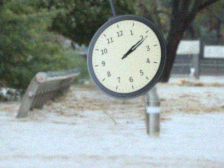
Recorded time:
h=2 m=11
